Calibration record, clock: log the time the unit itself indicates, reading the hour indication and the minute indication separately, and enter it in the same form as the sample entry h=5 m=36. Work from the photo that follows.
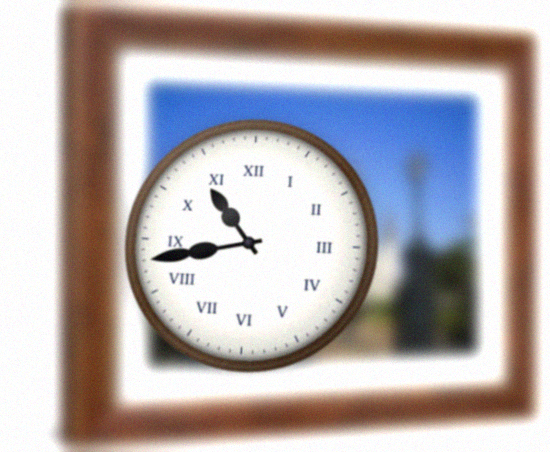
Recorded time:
h=10 m=43
